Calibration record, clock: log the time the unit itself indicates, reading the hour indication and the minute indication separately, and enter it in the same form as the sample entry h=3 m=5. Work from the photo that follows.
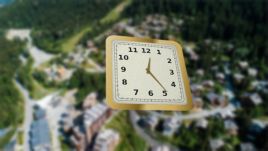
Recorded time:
h=12 m=24
